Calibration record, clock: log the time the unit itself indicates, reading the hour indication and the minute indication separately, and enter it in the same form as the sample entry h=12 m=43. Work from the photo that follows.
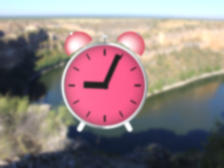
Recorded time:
h=9 m=4
